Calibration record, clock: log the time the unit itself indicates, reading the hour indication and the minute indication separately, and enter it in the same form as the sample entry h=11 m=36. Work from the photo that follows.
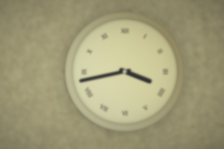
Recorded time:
h=3 m=43
